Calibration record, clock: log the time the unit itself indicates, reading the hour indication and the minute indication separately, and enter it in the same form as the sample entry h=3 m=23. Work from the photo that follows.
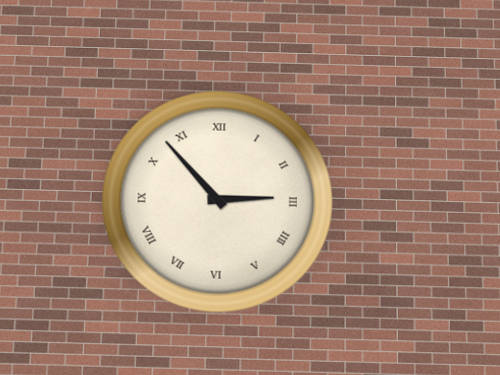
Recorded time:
h=2 m=53
